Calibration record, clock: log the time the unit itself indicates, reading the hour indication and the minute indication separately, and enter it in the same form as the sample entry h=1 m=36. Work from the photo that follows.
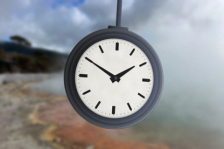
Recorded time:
h=1 m=50
